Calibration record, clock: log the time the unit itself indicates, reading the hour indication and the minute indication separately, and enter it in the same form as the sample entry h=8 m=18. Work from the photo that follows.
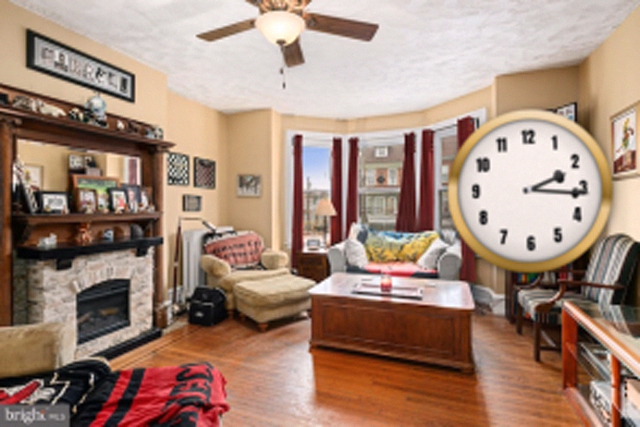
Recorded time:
h=2 m=16
